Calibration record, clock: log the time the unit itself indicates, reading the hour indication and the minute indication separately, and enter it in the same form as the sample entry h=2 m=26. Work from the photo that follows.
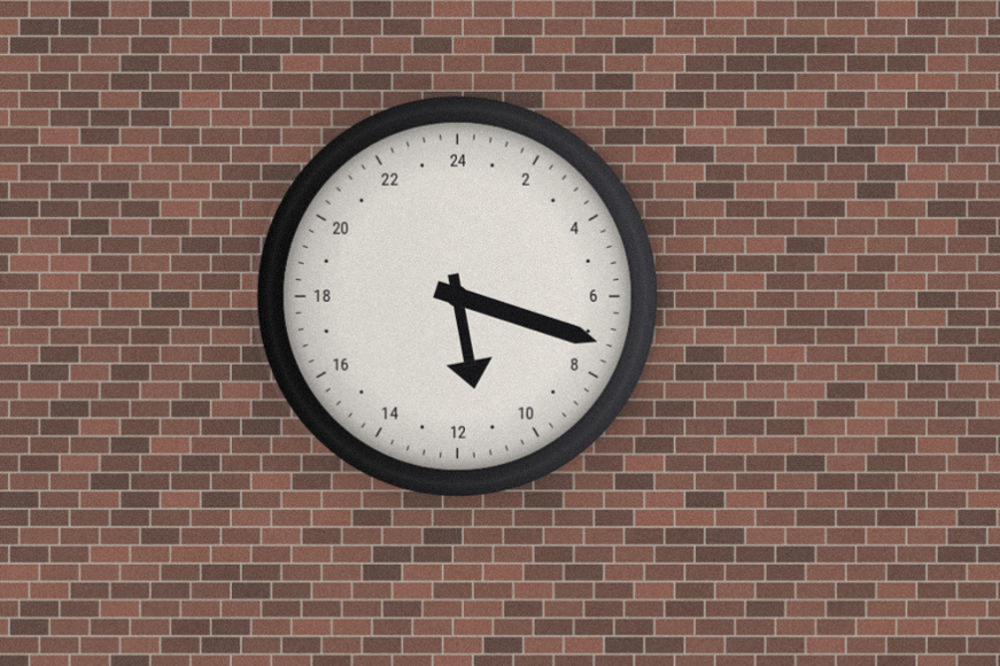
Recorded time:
h=11 m=18
